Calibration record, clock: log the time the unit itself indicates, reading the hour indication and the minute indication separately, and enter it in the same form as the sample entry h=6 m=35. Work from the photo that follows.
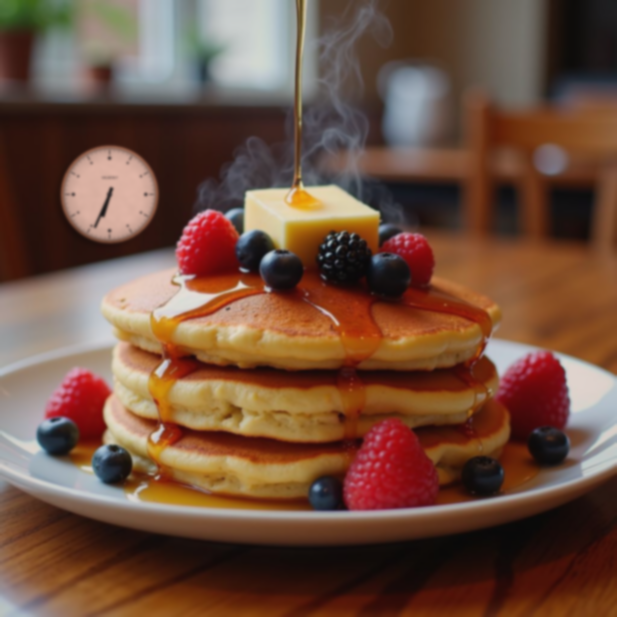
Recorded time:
h=6 m=34
